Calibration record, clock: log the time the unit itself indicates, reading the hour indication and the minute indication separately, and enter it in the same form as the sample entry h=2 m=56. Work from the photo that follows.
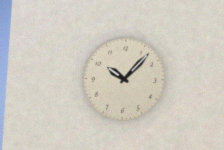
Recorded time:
h=10 m=7
